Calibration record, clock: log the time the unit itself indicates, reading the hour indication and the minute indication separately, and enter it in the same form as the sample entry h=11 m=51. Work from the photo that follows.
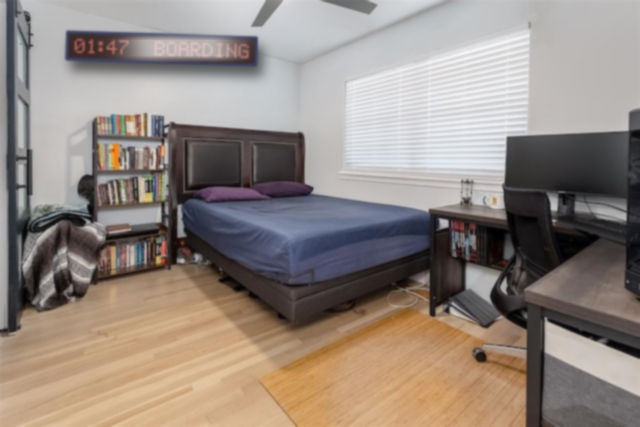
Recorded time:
h=1 m=47
